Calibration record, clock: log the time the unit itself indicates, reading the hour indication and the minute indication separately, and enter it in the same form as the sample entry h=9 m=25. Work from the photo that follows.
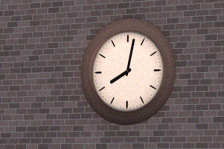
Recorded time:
h=8 m=2
